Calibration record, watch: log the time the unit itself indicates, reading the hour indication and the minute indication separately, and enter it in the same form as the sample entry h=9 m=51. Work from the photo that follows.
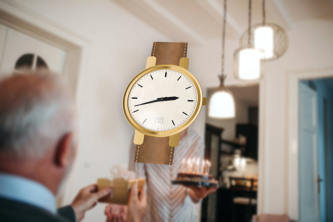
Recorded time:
h=2 m=42
